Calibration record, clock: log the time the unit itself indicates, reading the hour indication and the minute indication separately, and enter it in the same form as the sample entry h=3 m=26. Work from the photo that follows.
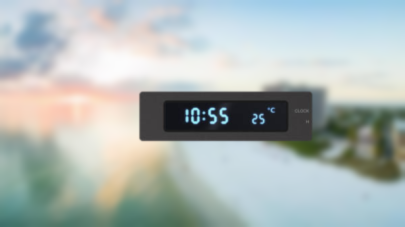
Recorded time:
h=10 m=55
